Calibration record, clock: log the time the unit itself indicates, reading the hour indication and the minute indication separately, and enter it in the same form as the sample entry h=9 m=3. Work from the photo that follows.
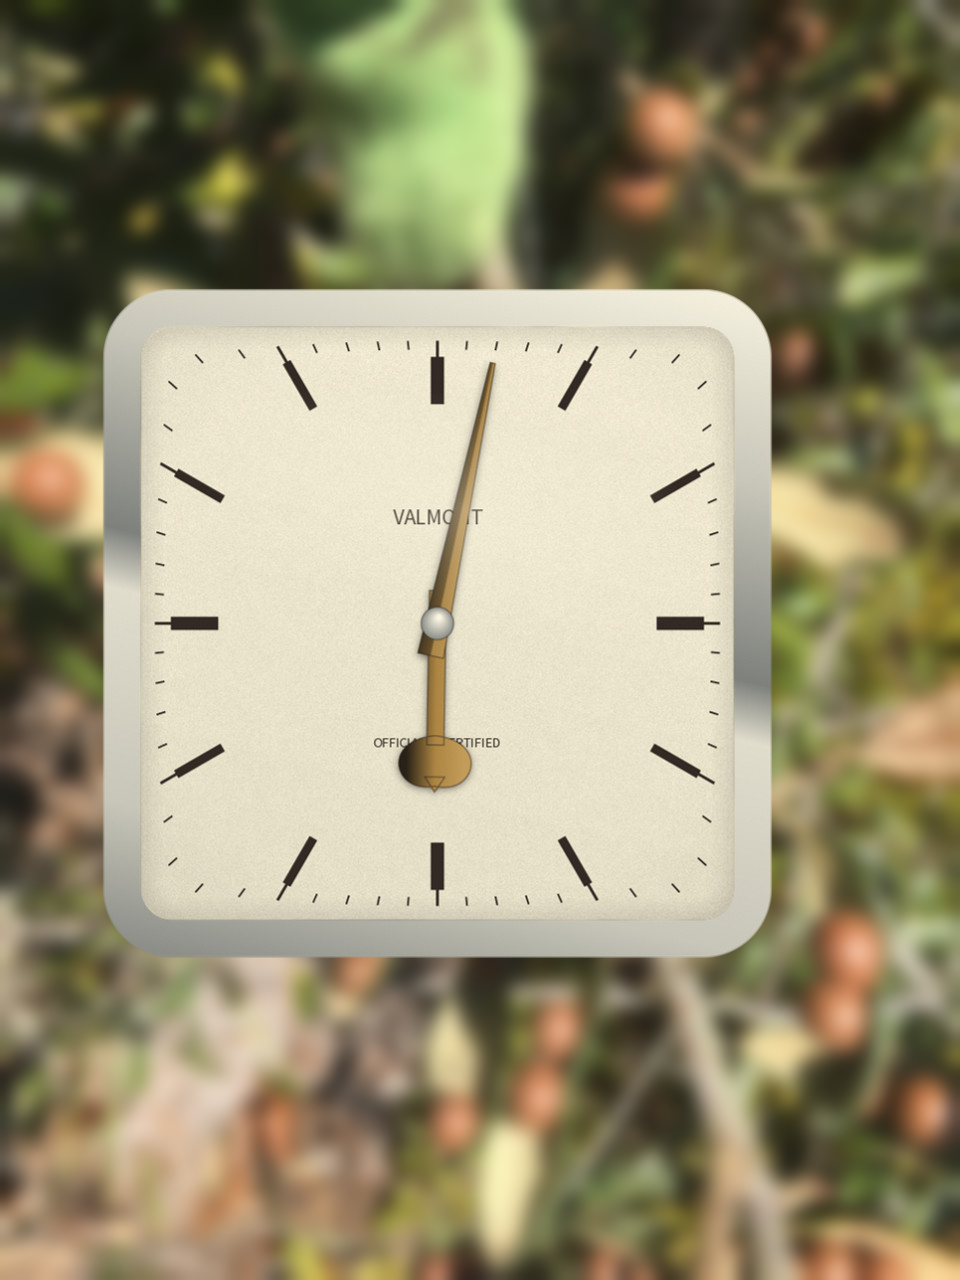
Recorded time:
h=6 m=2
